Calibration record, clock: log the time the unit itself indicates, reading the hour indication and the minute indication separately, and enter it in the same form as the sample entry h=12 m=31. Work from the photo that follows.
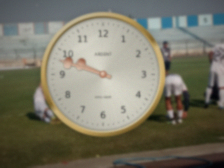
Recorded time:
h=9 m=48
